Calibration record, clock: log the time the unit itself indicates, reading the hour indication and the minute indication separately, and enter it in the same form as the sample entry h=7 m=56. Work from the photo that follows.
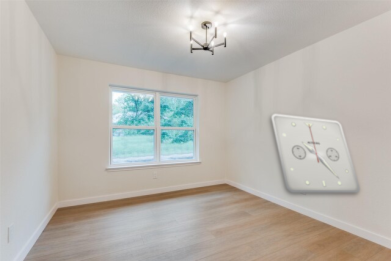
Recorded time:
h=10 m=24
